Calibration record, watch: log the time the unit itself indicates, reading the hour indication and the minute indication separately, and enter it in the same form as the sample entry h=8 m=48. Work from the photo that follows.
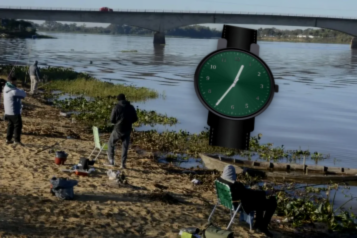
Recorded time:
h=12 m=35
